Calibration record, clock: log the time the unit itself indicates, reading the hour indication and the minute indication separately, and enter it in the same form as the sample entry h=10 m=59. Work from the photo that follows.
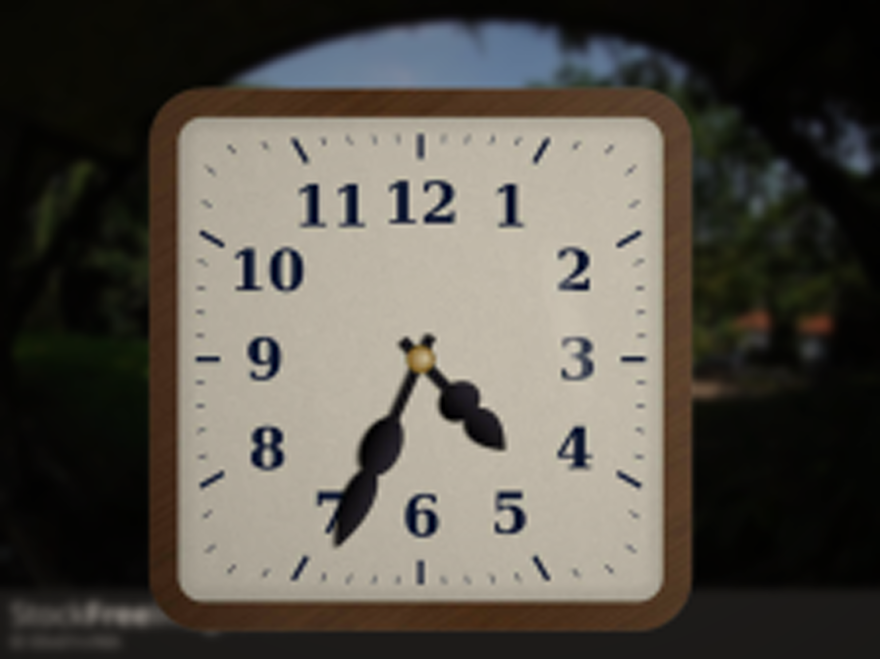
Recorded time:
h=4 m=34
